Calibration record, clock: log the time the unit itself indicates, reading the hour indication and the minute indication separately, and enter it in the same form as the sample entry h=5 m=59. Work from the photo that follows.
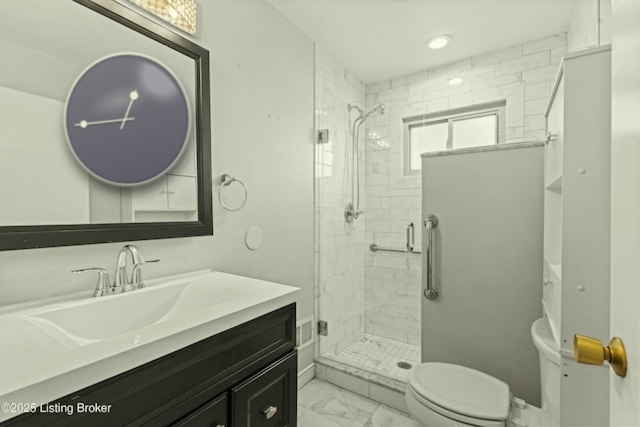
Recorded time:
h=12 m=44
